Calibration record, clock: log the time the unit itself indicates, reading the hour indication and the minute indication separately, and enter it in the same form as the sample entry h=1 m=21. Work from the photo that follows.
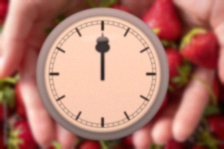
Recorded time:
h=12 m=0
